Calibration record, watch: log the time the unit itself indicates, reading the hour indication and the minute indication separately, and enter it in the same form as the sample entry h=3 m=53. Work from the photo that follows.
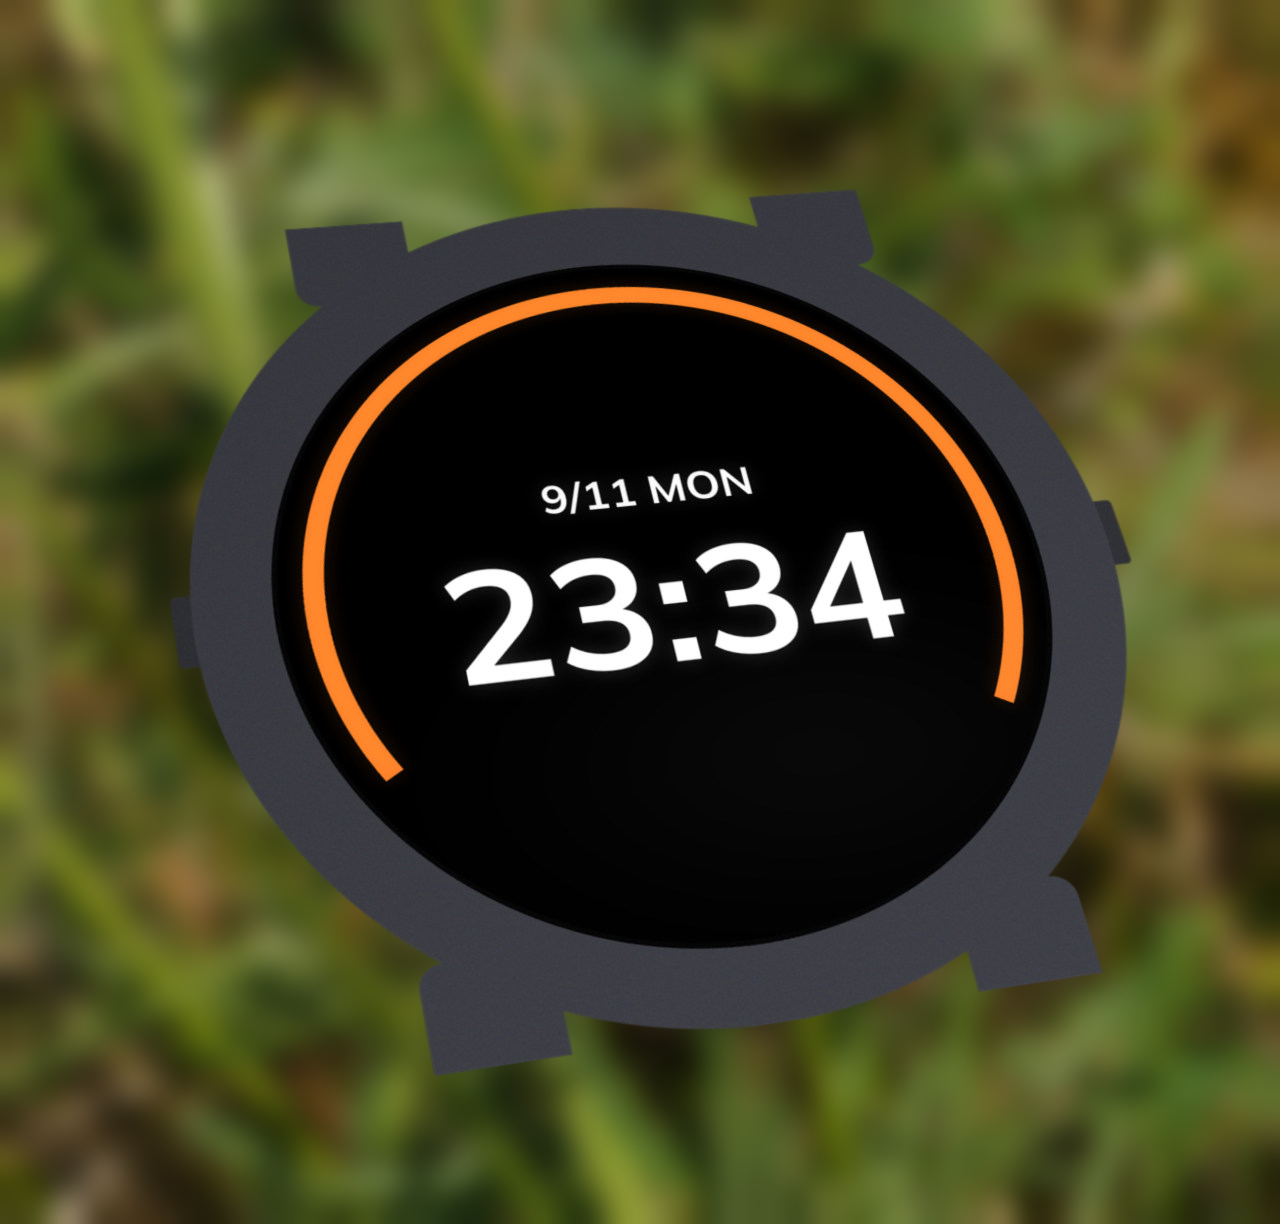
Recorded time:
h=23 m=34
